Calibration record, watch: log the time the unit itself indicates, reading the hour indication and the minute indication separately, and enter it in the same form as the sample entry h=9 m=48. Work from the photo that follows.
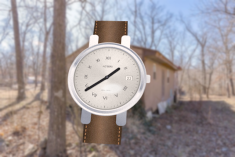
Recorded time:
h=1 m=39
